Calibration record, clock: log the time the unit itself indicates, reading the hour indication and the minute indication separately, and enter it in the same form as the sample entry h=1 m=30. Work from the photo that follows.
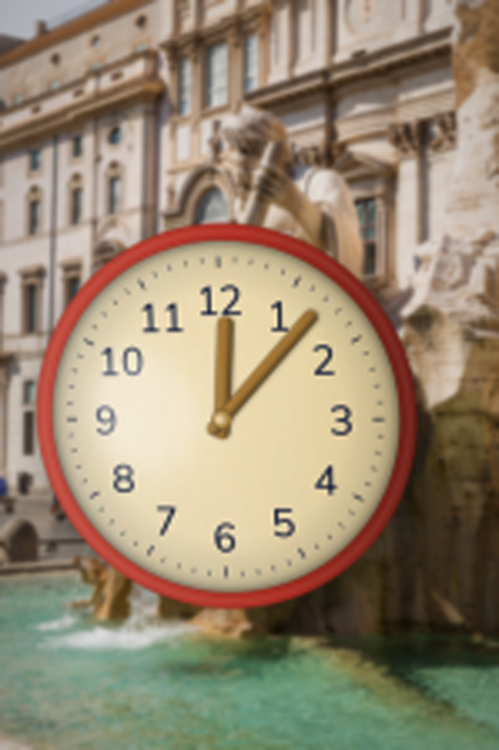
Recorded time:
h=12 m=7
